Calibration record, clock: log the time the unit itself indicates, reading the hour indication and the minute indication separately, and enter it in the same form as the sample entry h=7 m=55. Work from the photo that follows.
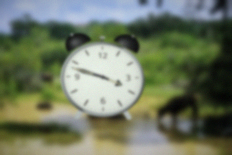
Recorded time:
h=3 m=48
